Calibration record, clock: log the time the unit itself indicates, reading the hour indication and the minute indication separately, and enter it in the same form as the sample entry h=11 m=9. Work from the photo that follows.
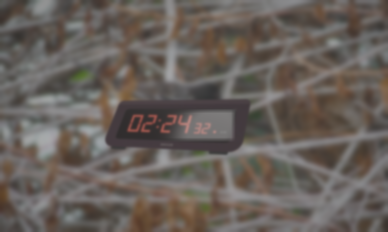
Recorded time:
h=2 m=24
